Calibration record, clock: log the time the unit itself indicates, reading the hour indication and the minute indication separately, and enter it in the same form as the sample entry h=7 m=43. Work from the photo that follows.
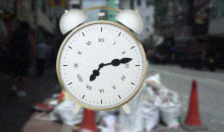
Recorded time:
h=7 m=13
